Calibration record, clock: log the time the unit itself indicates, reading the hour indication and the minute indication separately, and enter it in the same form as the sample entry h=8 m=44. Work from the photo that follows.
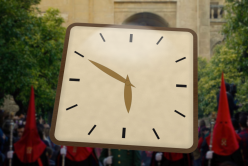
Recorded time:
h=5 m=50
